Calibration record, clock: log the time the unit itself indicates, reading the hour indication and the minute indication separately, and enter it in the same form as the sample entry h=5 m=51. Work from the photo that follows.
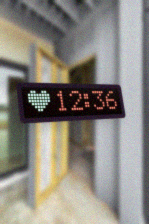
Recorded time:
h=12 m=36
